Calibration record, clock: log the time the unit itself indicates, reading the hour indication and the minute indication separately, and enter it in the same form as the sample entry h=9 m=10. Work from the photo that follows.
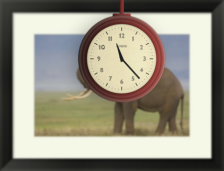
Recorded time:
h=11 m=23
